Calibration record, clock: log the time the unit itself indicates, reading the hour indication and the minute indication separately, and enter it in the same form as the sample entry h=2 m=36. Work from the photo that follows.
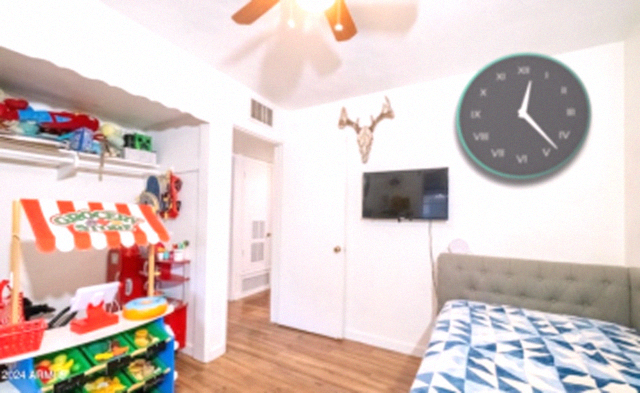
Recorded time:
h=12 m=23
